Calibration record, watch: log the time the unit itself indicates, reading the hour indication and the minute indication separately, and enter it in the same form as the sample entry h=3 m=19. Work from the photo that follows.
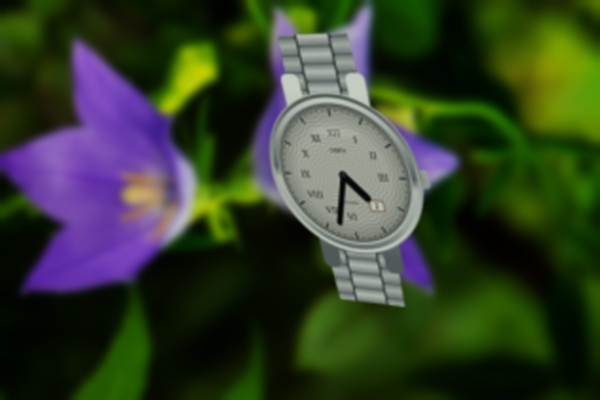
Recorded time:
h=4 m=33
